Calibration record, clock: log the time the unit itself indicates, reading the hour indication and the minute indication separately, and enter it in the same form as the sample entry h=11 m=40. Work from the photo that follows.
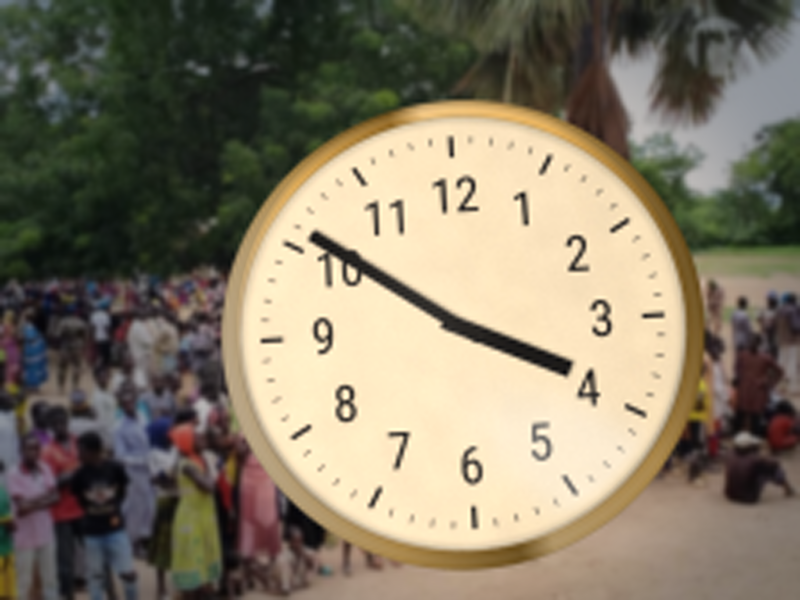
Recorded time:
h=3 m=51
